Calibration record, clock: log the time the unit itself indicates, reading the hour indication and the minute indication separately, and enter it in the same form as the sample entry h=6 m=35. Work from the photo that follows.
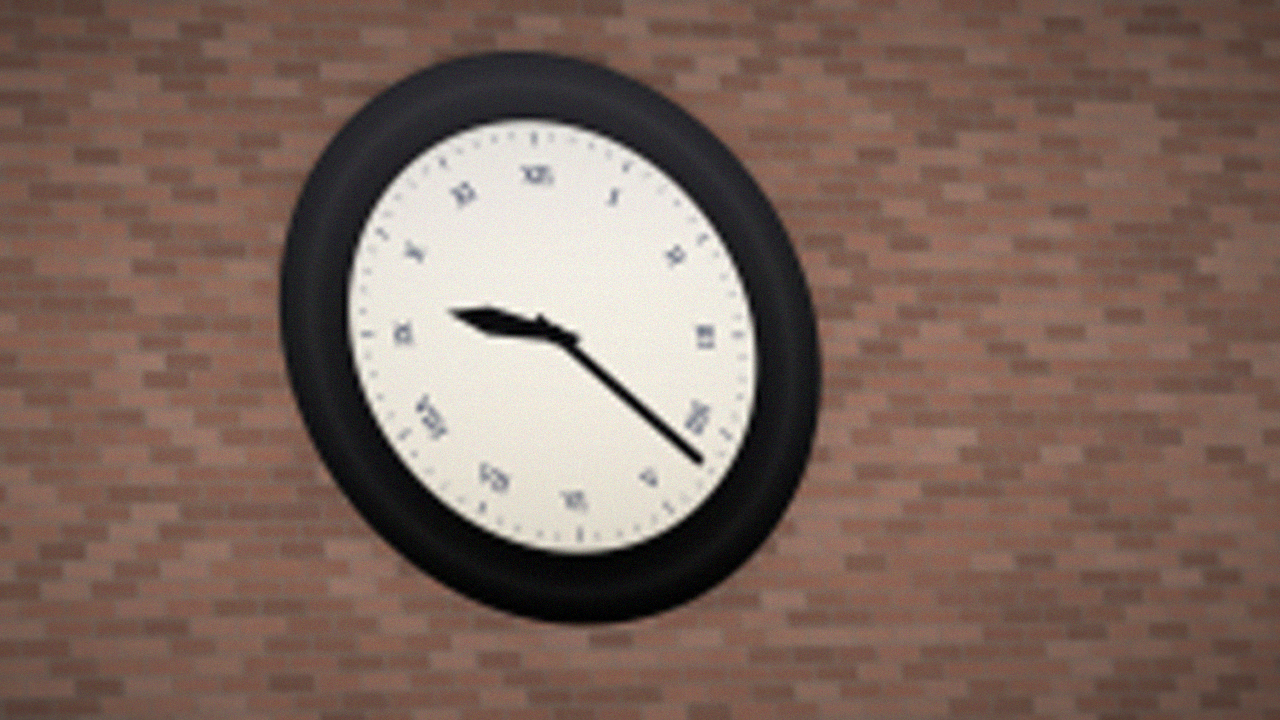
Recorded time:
h=9 m=22
